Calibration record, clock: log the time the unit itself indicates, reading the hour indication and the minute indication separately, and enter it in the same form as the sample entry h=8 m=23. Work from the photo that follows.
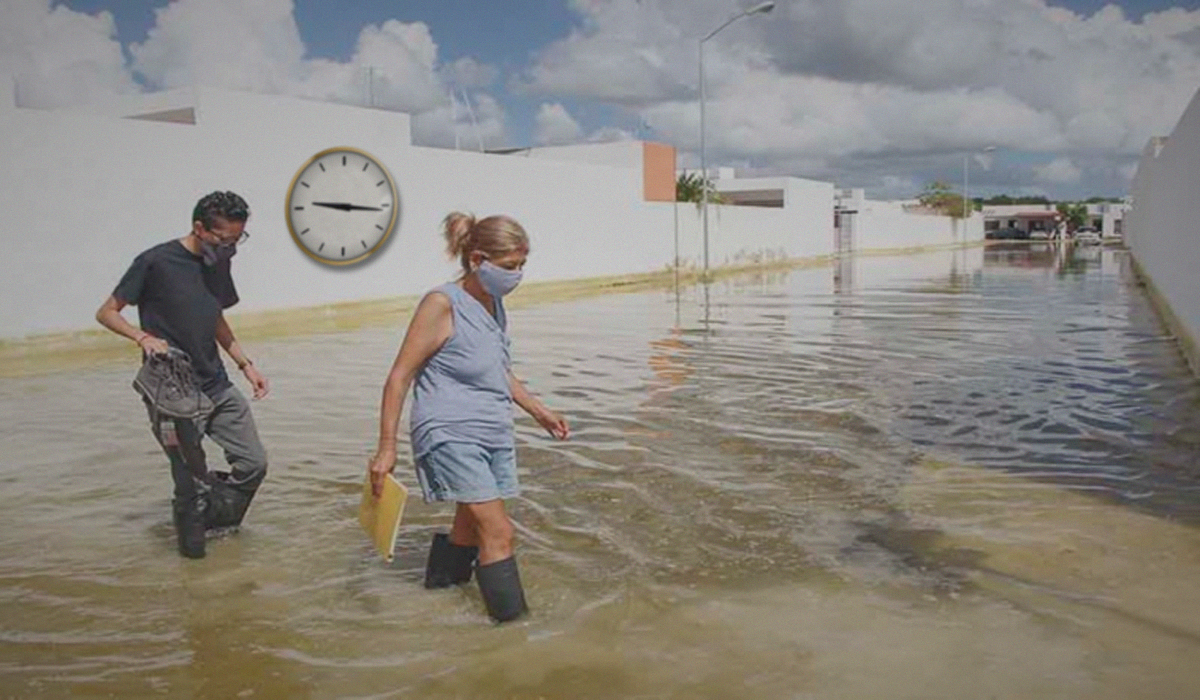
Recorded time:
h=9 m=16
